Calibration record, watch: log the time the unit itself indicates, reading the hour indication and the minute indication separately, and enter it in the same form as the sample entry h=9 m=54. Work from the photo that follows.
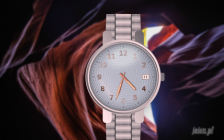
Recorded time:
h=4 m=33
